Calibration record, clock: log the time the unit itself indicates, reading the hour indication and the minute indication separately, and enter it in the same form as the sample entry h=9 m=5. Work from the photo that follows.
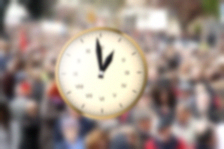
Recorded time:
h=12 m=59
